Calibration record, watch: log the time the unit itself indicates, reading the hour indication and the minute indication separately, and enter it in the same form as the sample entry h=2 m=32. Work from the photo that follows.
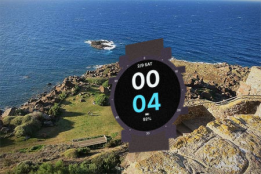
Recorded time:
h=0 m=4
